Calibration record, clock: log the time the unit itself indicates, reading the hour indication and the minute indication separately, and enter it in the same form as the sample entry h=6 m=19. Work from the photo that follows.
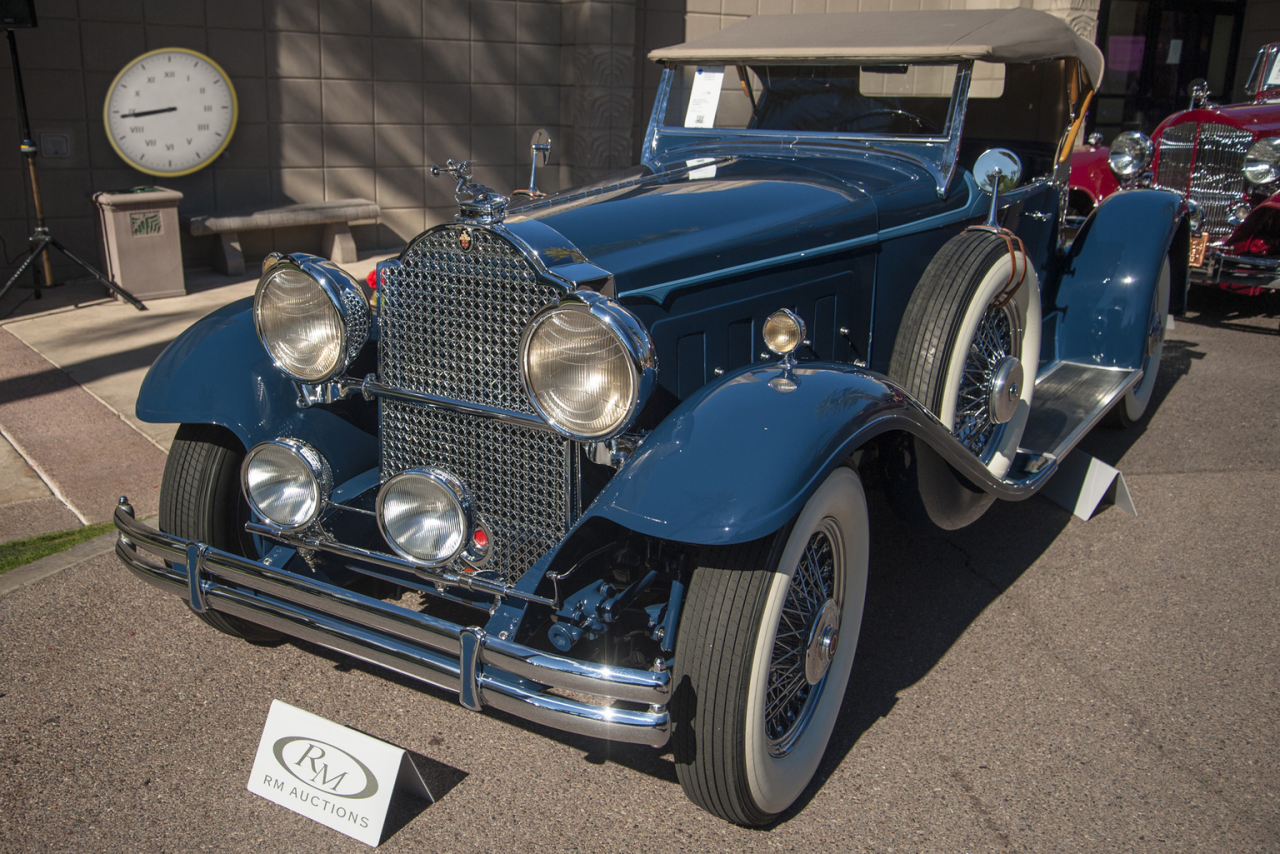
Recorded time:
h=8 m=44
